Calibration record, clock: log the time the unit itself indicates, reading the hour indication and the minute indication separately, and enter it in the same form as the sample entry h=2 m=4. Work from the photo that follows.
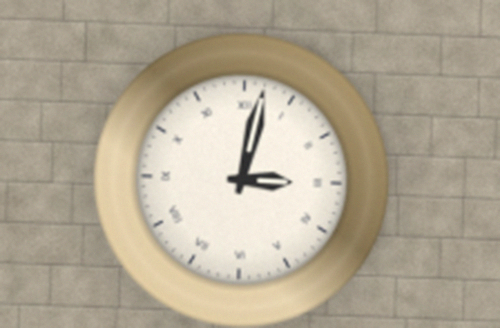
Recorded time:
h=3 m=2
